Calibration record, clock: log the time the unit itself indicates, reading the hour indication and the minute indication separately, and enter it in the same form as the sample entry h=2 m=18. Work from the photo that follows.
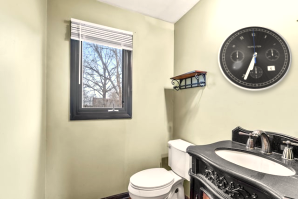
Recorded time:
h=6 m=34
